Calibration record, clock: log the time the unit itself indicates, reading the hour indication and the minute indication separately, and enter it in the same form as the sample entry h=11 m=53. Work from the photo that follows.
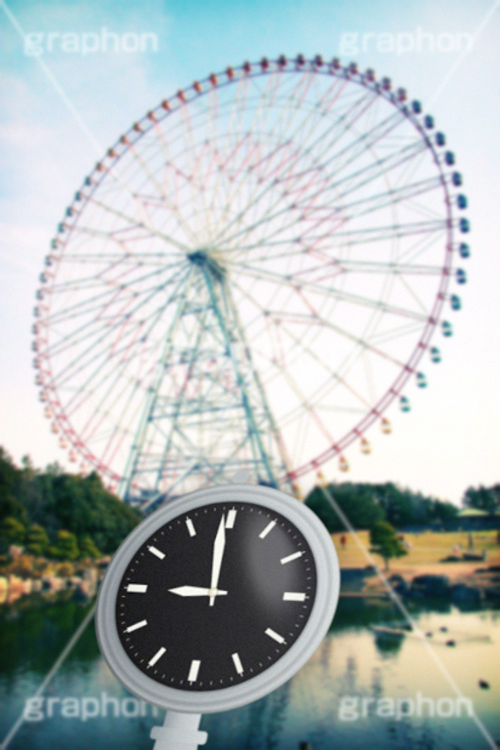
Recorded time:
h=8 m=59
